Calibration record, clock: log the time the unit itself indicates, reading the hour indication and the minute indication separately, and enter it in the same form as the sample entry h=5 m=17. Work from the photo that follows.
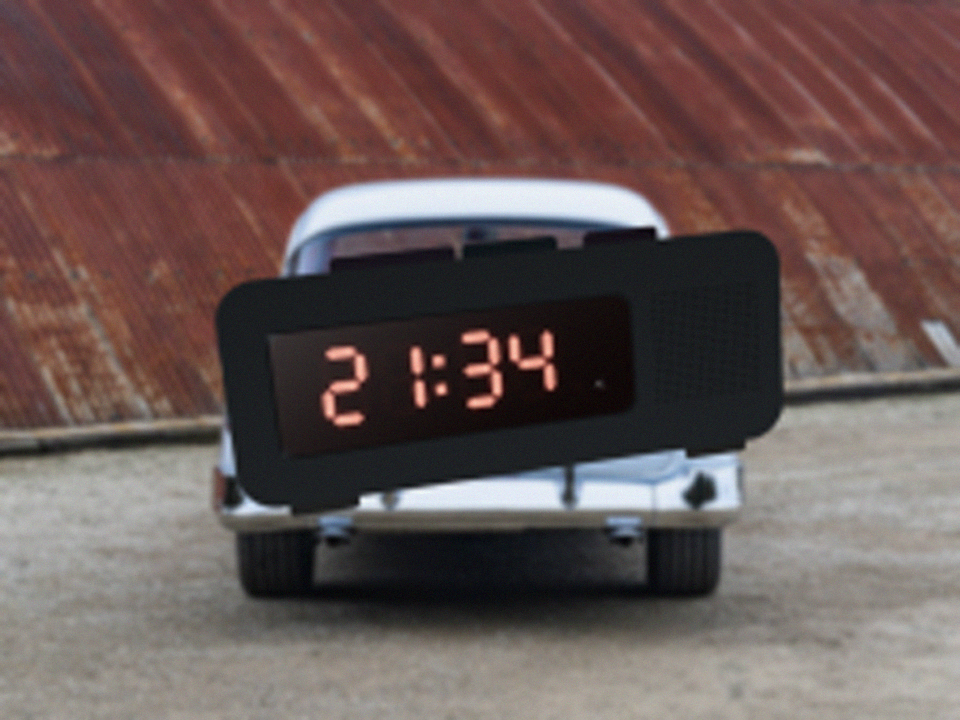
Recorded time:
h=21 m=34
